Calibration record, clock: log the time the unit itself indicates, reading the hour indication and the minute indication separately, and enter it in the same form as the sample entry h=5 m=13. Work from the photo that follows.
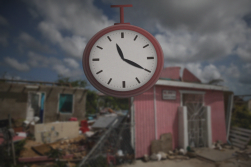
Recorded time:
h=11 m=20
